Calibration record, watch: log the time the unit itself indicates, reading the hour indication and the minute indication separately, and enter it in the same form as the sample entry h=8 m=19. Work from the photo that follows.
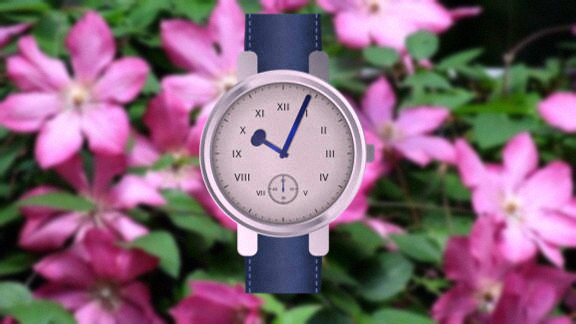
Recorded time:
h=10 m=4
